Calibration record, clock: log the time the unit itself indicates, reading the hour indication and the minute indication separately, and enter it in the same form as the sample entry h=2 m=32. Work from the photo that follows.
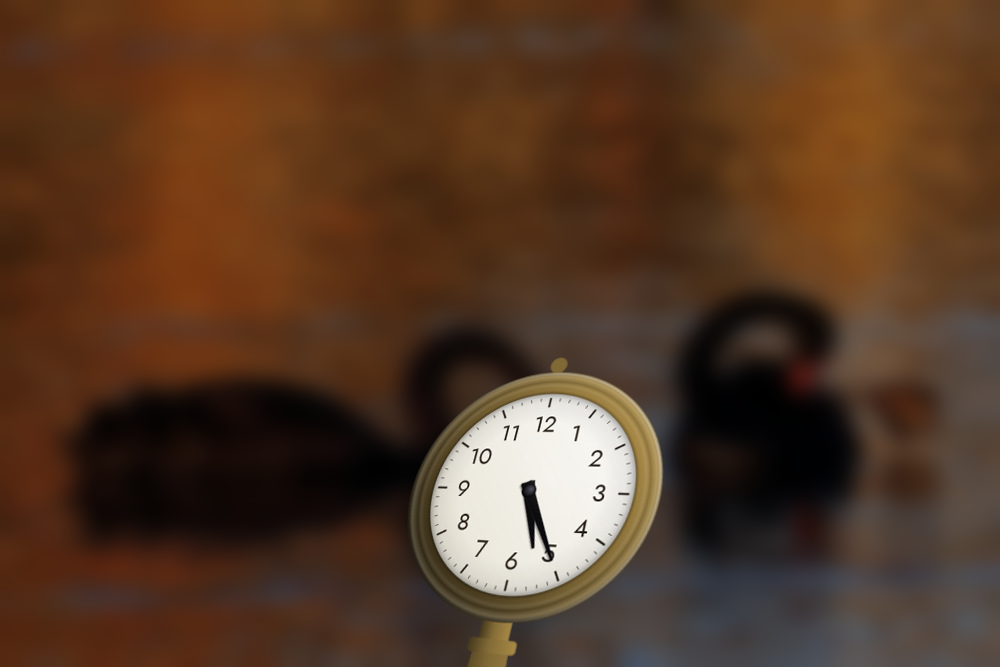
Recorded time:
h=5 m=25
